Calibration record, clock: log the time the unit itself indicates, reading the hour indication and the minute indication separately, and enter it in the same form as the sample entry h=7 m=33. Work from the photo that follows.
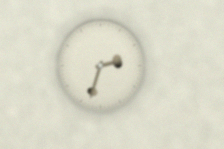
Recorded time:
h=2 m=33
